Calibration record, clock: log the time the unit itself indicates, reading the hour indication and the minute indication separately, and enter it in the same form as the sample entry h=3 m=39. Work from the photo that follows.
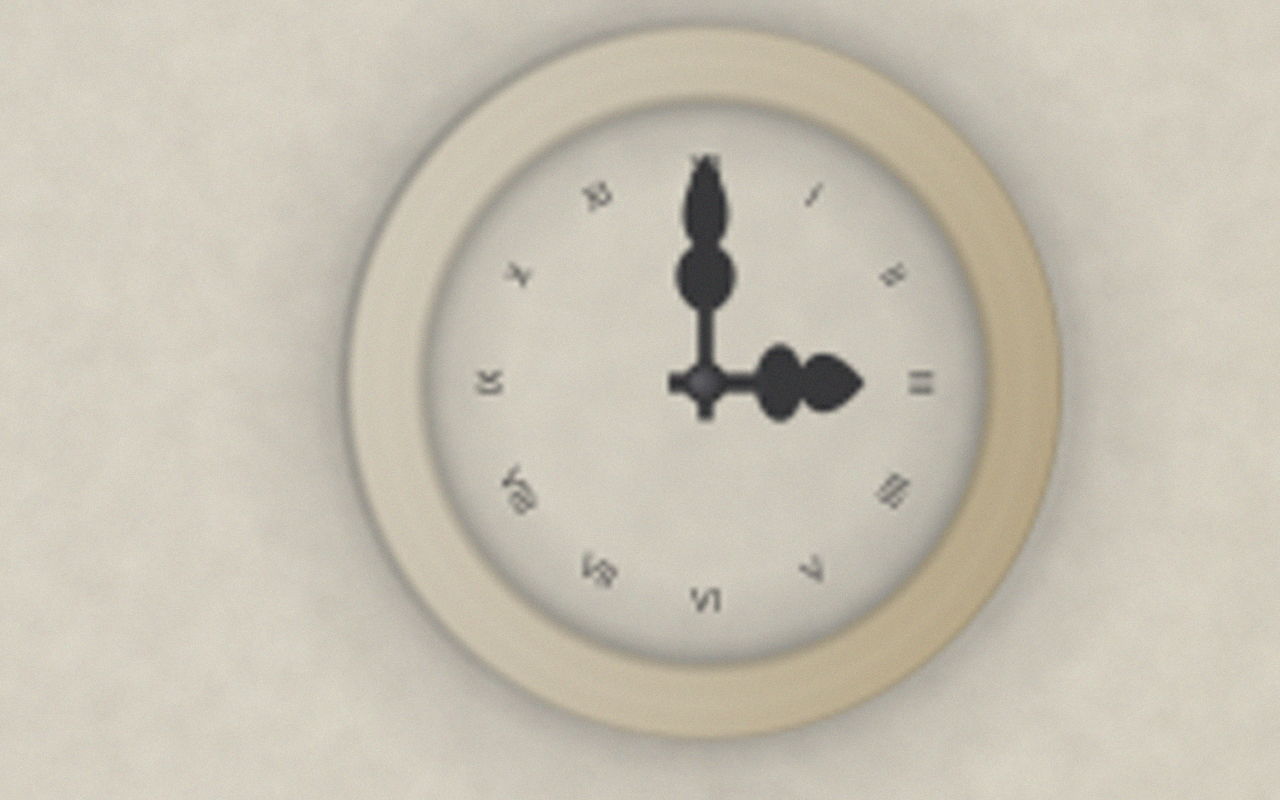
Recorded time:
h=3 m=0
